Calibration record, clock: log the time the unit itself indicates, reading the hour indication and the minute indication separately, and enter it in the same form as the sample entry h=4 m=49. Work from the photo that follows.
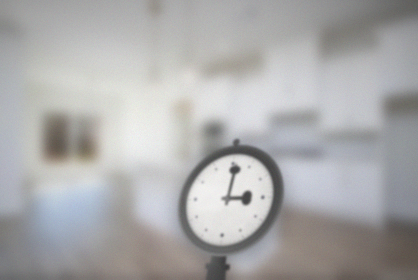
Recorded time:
h=3 m=1
